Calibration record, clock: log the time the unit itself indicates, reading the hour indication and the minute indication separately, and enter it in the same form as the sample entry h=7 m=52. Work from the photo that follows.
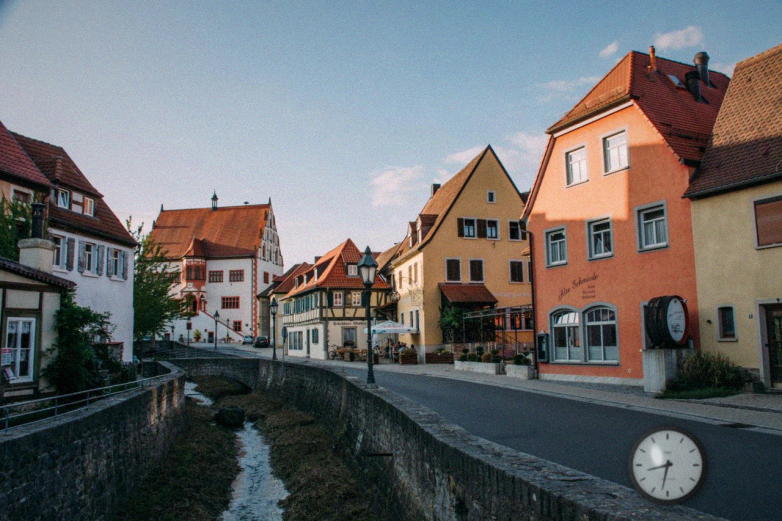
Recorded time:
h=8 m=32
